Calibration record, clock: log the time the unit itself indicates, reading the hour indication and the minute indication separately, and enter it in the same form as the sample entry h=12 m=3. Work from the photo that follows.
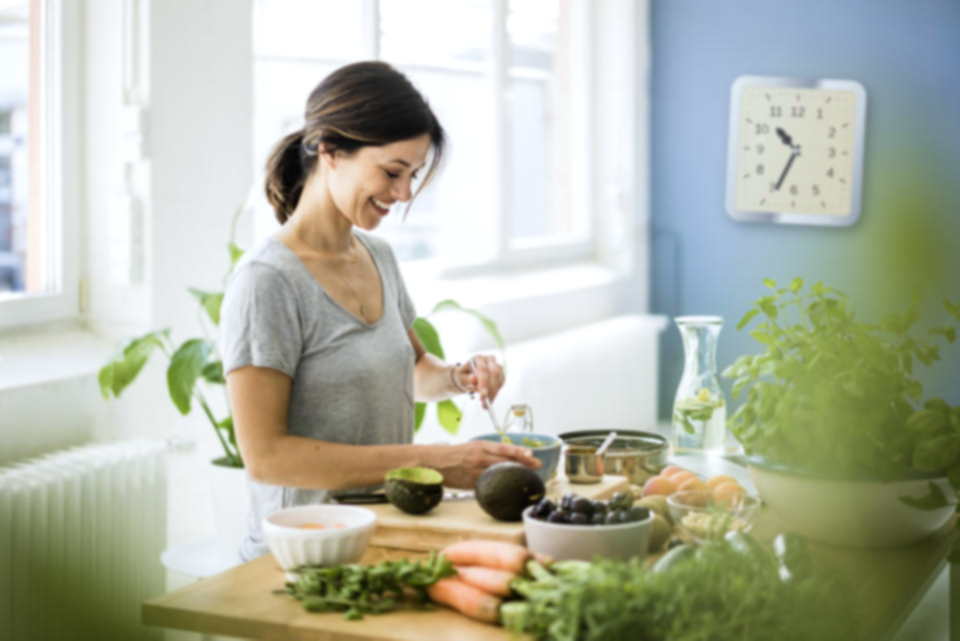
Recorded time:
h=10 m=34
